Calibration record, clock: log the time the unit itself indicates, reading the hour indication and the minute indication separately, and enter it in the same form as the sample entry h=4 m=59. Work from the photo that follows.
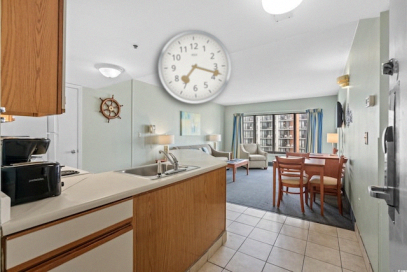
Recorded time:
h=7 m=18
